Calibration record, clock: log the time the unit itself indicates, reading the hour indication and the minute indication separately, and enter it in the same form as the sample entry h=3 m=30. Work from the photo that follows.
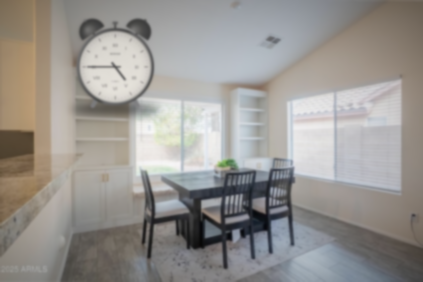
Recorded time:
h=4 m=45
